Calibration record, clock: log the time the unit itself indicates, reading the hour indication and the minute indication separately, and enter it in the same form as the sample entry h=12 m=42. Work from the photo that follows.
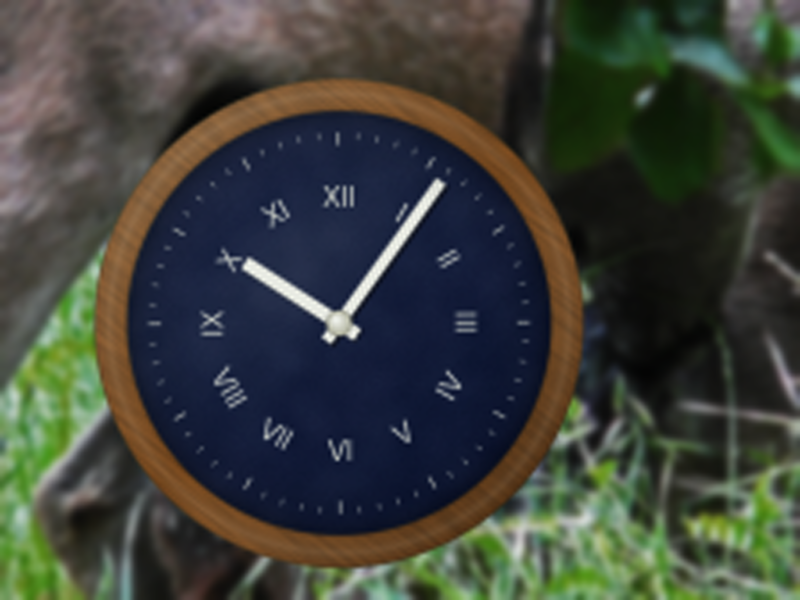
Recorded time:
h=10 m=6
